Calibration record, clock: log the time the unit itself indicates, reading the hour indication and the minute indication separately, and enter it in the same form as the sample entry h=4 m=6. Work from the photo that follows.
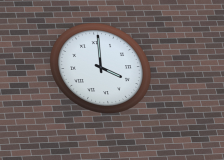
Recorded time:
h=4 m=1
